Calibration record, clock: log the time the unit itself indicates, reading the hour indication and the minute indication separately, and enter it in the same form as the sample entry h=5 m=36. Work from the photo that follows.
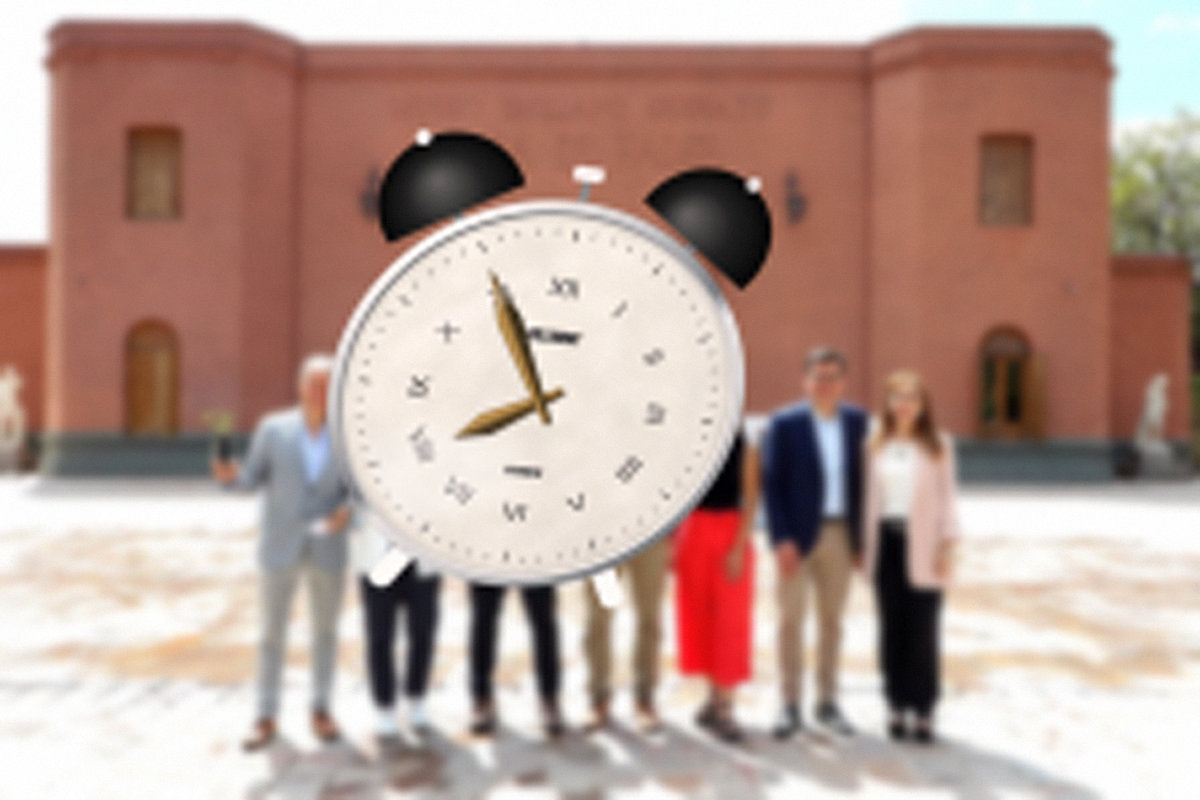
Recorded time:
h=7 m=55
